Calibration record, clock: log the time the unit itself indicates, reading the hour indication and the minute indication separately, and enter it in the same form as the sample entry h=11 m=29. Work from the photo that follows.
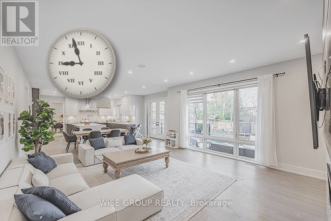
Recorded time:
h=8 m=57
